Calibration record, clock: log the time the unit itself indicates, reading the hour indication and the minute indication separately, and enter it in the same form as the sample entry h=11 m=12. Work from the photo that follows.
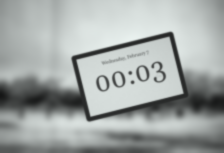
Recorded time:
h=0 m=3
